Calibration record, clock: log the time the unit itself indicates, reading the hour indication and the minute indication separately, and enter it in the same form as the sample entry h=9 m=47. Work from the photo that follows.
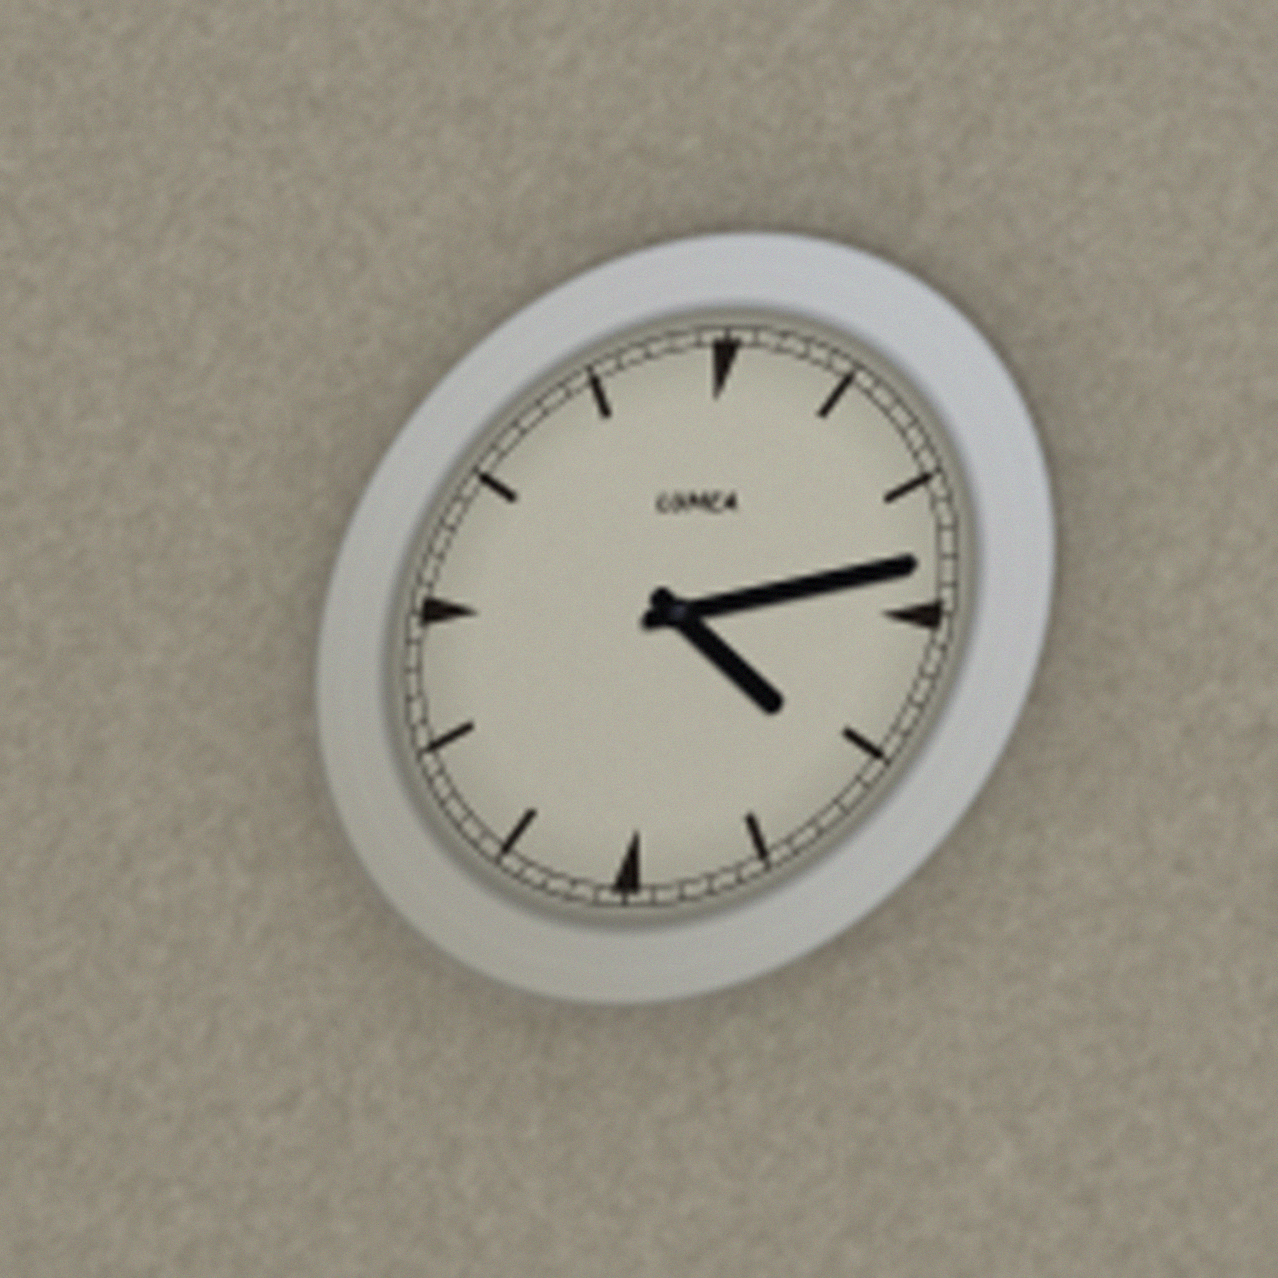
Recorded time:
h=4 m=13
